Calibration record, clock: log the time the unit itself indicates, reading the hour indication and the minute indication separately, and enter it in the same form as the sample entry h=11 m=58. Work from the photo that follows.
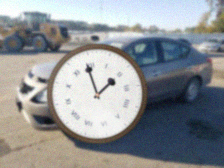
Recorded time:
h=1 m=59
